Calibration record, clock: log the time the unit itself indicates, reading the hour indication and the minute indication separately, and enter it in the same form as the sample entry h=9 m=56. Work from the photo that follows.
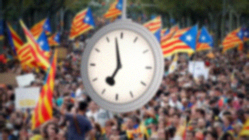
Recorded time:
h=6 m=58
